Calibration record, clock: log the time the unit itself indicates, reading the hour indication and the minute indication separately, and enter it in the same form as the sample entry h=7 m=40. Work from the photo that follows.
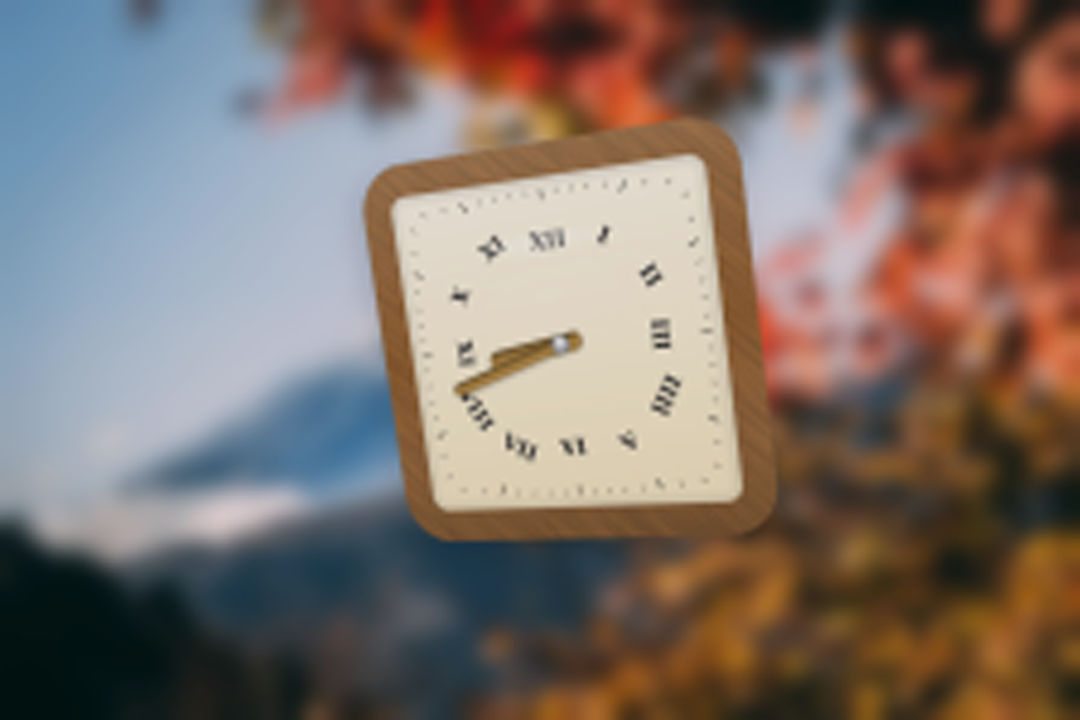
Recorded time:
h=8 m=42
